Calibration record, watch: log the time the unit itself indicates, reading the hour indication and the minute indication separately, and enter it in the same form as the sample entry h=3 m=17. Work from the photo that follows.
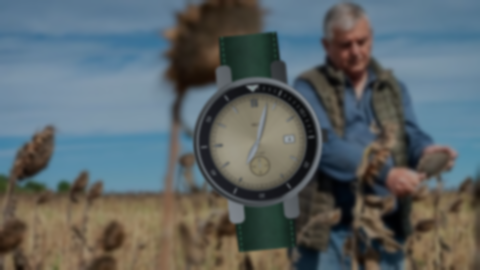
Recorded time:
h=7 m=3
